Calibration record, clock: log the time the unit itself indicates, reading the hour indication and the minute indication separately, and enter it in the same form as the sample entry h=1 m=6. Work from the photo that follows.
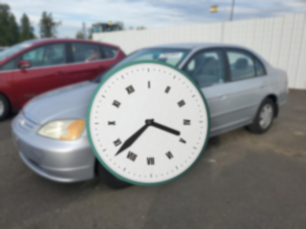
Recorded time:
h=4 m=43
